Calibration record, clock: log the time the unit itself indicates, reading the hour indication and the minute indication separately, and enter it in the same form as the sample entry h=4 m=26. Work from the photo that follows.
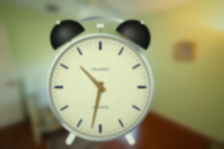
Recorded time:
h=10 m=32
